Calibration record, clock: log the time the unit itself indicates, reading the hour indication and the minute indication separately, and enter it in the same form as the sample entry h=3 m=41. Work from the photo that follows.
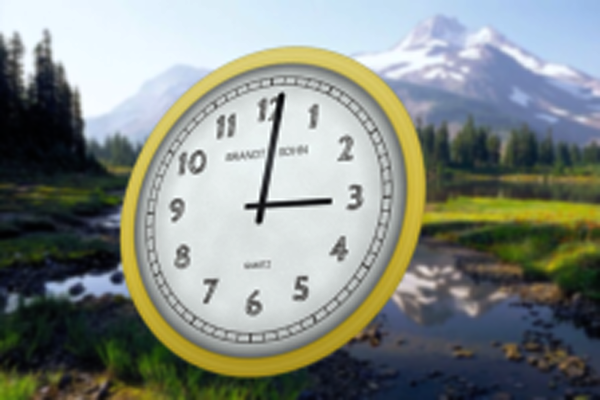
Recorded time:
h=3 m=1
